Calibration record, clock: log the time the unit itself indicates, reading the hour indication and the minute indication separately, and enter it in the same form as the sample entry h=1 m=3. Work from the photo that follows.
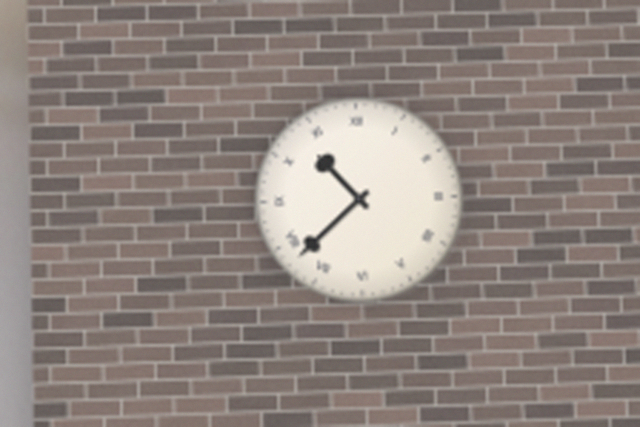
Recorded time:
h=10 m=38
